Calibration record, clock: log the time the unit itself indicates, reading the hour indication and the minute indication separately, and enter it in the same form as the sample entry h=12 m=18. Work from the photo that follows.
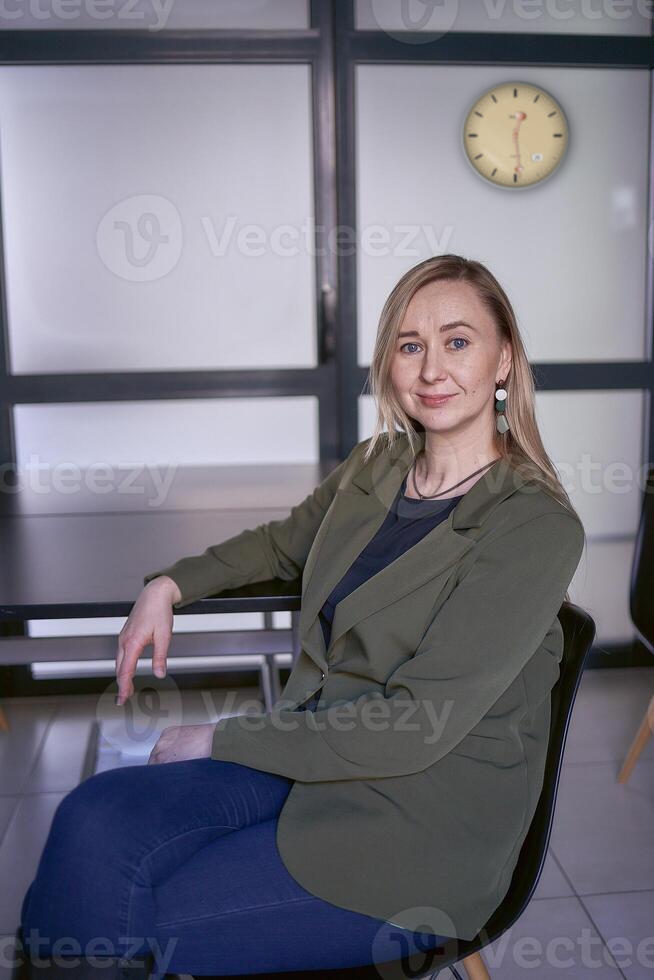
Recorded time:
h=12 m=29
